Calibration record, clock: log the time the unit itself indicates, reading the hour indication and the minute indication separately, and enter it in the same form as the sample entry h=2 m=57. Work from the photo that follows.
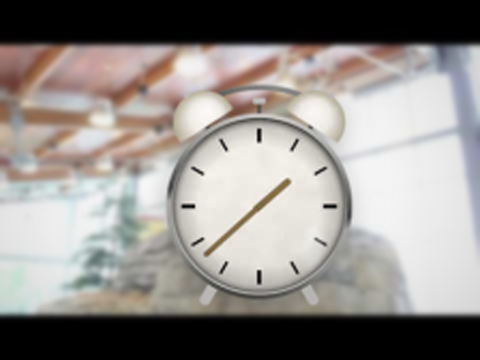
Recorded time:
h=1 m=38
